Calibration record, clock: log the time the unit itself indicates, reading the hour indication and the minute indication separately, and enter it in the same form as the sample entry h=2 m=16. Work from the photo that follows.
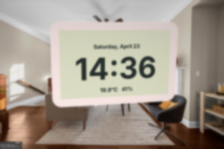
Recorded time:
h=14 m=36
